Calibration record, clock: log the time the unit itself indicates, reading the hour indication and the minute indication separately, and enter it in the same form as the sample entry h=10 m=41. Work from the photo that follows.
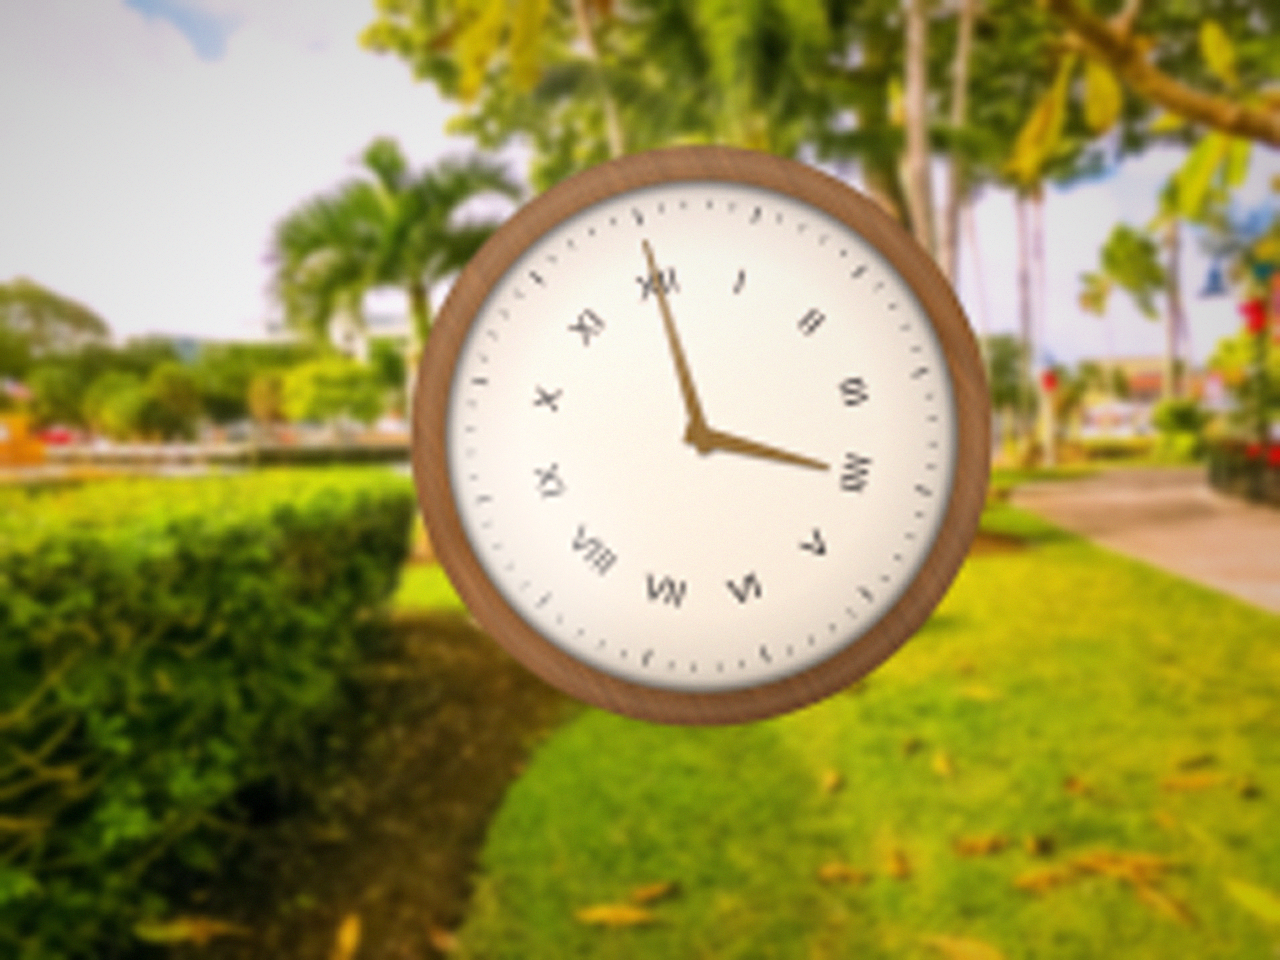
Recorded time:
h=4 m=0
